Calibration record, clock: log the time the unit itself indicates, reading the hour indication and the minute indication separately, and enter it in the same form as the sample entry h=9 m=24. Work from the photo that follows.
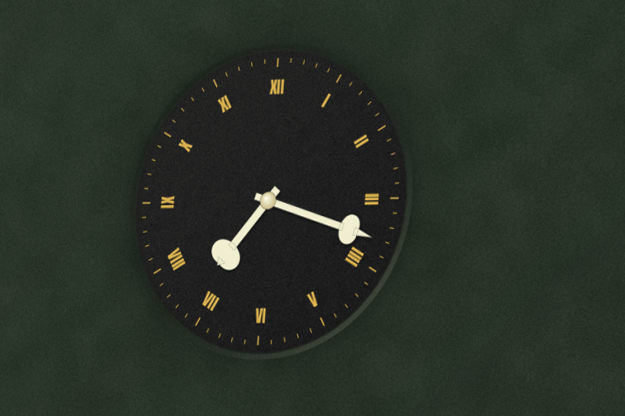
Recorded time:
h=7 m=18
